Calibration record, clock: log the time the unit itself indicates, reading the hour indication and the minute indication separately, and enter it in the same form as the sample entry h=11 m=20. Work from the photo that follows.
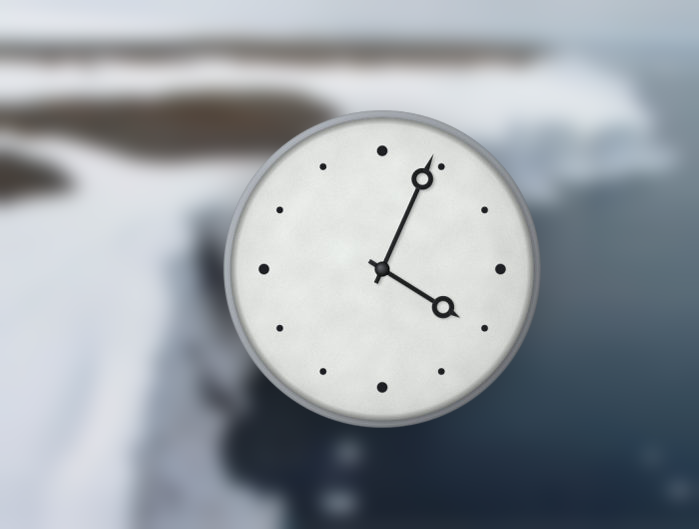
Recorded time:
h=4 m=4
